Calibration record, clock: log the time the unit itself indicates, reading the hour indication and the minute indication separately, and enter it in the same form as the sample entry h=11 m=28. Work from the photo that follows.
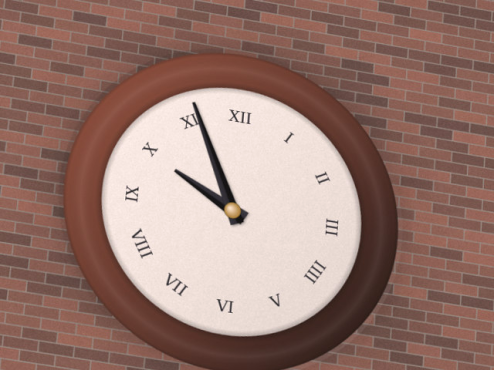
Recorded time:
h=9 m=56
